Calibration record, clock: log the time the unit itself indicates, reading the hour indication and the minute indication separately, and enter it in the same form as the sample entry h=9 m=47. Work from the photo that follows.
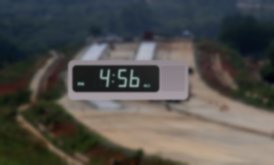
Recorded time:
h=4 m=56
